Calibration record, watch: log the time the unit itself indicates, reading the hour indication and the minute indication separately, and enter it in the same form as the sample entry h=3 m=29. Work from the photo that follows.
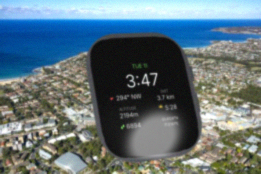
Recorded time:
h=3 m=47
